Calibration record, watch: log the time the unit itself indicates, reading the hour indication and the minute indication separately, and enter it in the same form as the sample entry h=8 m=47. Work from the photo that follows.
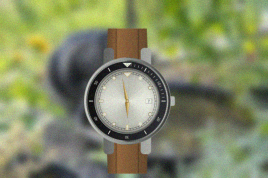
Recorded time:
h=5 m=58
